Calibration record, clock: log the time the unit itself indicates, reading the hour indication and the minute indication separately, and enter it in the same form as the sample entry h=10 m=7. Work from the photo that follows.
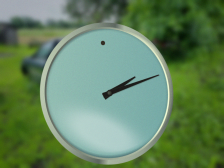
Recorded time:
h=2 m=13
